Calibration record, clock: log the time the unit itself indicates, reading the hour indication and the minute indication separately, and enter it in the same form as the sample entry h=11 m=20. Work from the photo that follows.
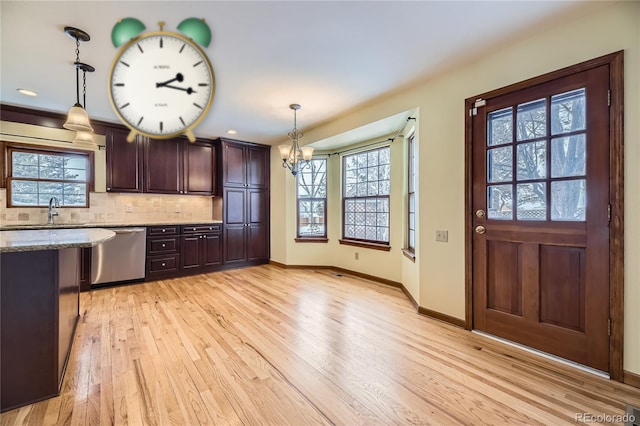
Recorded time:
h=2 m=17
